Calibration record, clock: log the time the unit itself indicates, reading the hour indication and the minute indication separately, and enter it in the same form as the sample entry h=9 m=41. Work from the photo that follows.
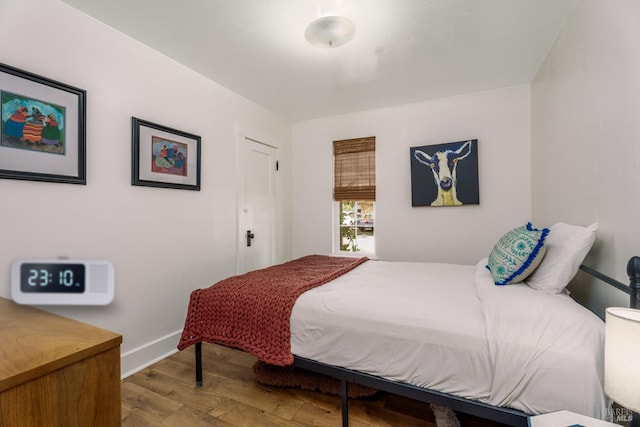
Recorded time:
h=23 m=10
